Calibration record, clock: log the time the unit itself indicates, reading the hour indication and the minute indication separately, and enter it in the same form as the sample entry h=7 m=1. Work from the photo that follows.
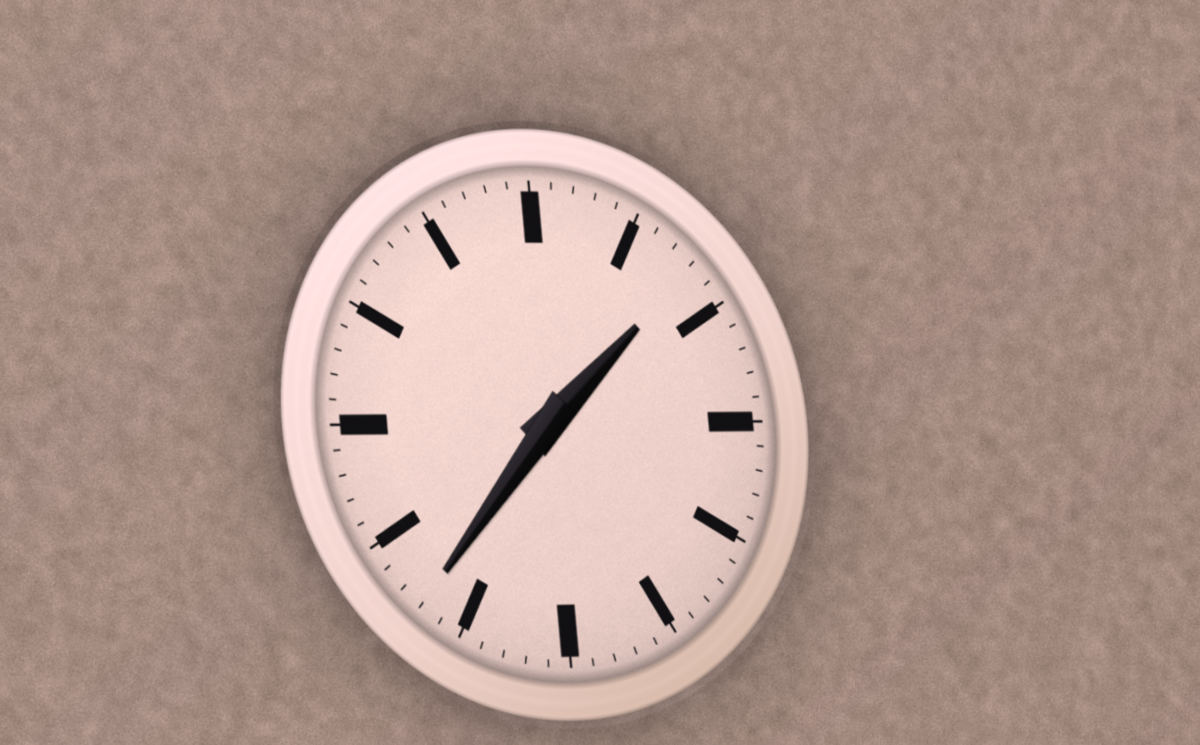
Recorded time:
h=1 m=37
